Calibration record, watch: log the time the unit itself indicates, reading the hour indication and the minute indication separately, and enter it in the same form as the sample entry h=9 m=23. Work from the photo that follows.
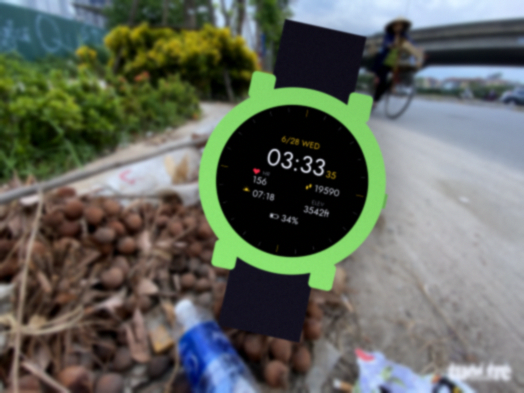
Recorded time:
h=3 m=33
